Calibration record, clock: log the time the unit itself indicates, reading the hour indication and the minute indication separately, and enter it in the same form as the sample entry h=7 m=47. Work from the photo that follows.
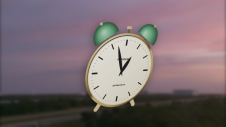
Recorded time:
h=12 m=57
